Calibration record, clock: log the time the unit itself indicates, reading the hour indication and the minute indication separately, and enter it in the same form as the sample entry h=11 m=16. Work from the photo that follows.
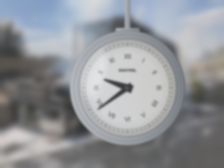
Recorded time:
h=9 m=39
